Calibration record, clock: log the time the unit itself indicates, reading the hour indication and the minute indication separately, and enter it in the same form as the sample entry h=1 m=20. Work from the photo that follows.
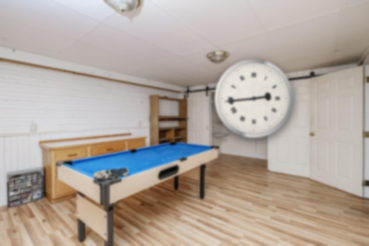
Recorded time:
h=2 m=44
